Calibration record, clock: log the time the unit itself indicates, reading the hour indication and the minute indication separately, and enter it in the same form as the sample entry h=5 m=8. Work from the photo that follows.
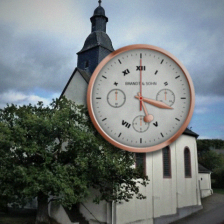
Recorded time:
h=5 m=18
